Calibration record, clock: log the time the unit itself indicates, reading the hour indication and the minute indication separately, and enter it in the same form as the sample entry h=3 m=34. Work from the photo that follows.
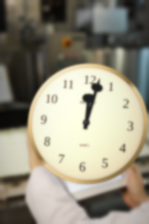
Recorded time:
h=12 m=2
